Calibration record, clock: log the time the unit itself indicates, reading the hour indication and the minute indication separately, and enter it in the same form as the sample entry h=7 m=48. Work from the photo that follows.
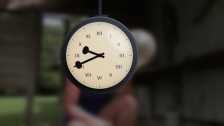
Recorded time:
h=9 m=41
